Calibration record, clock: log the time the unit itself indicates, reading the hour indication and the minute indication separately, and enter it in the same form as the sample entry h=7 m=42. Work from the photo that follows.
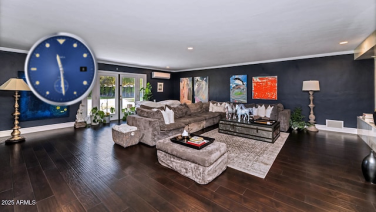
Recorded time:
h=11 m=29
